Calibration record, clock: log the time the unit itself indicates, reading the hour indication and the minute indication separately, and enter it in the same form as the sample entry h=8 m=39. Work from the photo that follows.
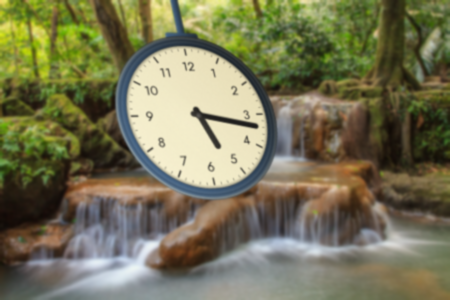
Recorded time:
h=5 m=17
